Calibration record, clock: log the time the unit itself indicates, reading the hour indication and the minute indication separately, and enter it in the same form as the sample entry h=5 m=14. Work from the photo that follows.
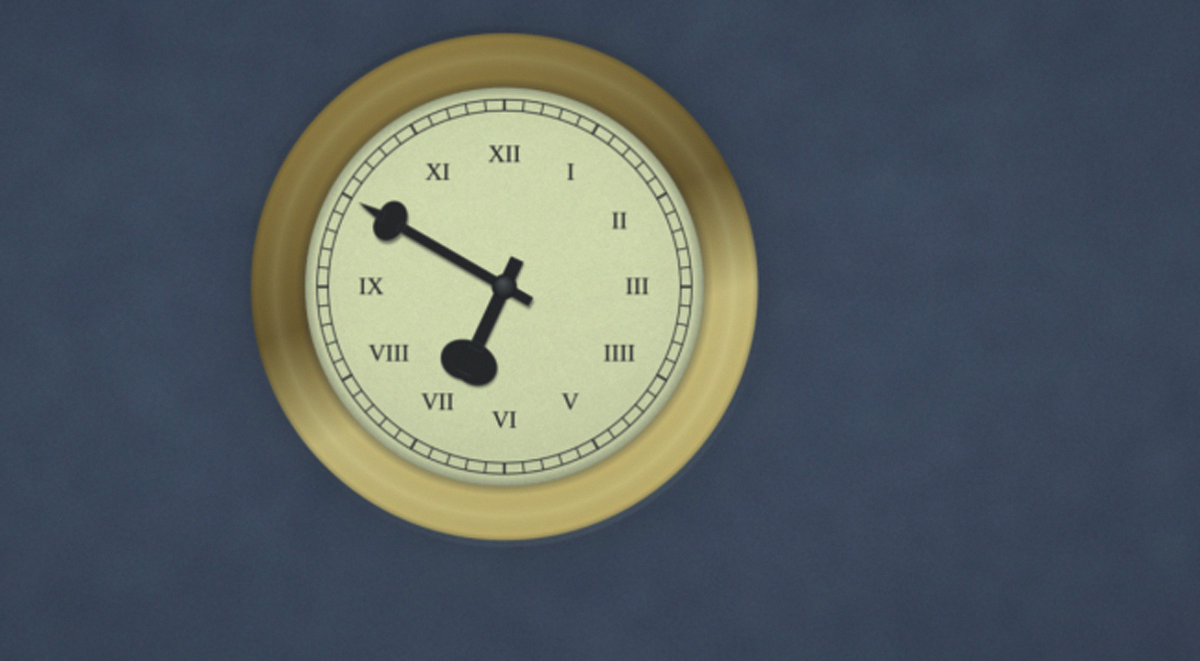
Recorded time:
h=6 m=50
